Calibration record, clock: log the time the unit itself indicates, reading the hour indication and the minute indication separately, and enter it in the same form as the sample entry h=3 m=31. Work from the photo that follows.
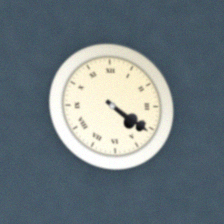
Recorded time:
h=4 m=21
